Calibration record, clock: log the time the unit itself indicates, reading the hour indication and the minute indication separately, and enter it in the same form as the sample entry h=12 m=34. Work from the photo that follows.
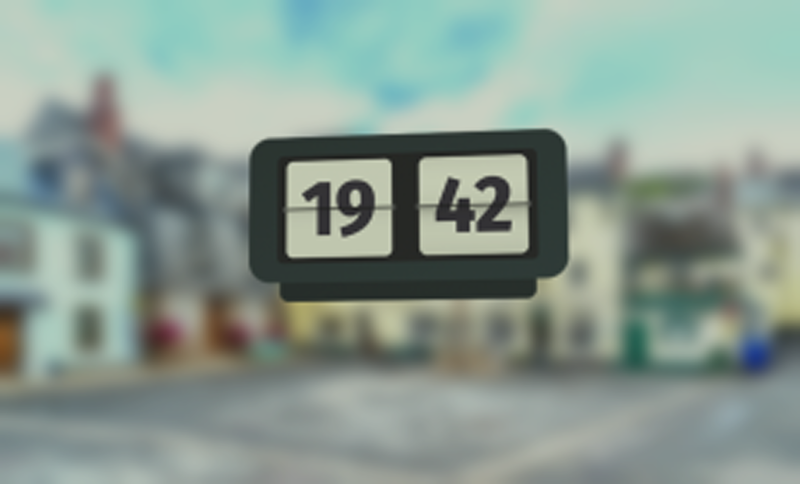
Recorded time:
h=19 m=42
